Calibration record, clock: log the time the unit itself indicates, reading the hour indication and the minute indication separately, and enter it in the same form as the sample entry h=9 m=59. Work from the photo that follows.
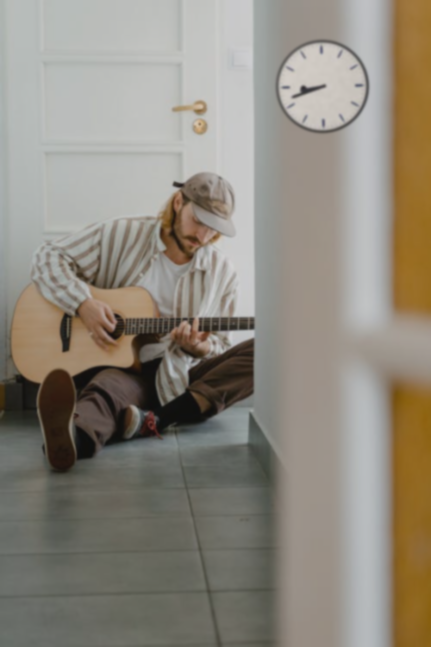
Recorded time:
h=8 m=42
